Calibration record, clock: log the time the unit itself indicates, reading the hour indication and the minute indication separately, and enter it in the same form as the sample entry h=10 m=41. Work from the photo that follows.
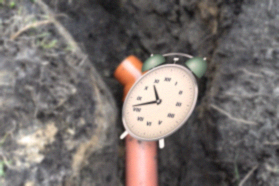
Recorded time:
h=10 m=42
